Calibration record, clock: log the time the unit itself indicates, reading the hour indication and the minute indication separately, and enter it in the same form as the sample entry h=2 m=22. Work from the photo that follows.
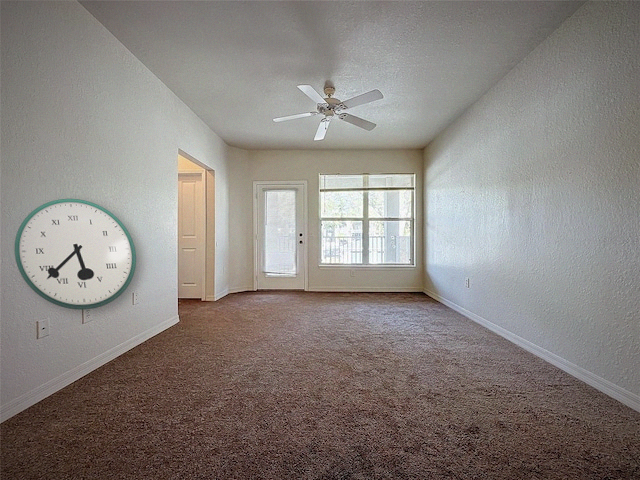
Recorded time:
h=5 m=38
